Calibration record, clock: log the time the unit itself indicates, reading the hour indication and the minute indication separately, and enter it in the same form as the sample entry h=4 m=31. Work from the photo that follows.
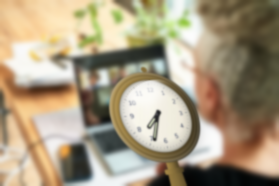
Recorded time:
h=7 m=34
